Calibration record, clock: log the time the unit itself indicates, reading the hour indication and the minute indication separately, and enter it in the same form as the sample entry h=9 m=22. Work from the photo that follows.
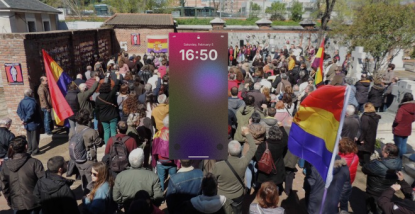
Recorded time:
h=16 m=50
